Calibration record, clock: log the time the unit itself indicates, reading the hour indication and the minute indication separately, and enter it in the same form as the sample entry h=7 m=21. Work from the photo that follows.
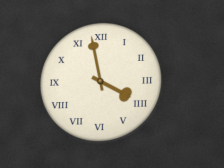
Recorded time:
h=3 m=58
